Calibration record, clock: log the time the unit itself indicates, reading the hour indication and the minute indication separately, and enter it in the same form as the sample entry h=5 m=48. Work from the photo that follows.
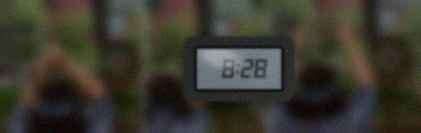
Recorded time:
h=8 m=28
